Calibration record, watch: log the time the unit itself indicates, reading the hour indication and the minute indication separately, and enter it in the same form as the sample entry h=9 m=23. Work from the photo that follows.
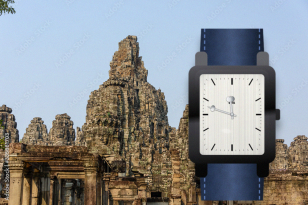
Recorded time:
h=11 m=48
